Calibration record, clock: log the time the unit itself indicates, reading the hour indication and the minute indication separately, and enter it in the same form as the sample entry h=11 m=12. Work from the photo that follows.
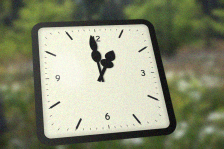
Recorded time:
h=12 m=59
